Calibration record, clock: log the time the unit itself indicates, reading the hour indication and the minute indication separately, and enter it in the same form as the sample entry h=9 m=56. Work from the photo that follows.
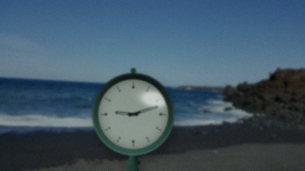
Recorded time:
h=9 m=12
